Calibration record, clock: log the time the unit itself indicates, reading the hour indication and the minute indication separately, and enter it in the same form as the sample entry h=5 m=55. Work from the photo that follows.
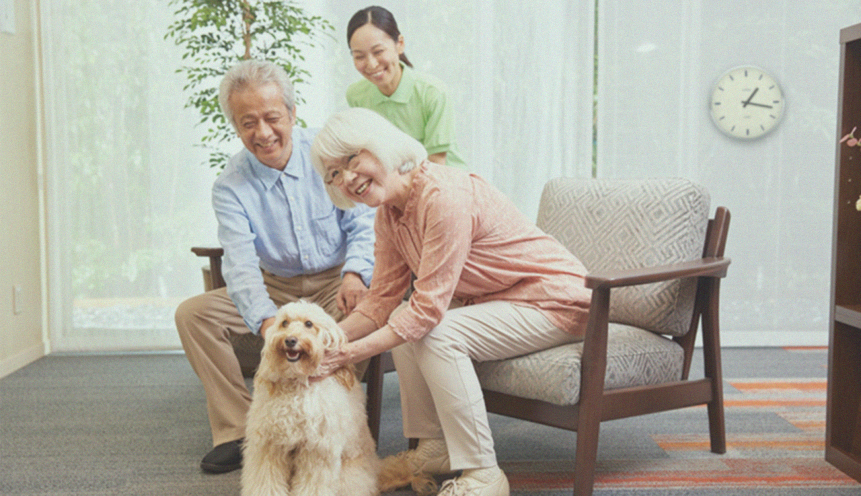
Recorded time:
h=1 m=17
